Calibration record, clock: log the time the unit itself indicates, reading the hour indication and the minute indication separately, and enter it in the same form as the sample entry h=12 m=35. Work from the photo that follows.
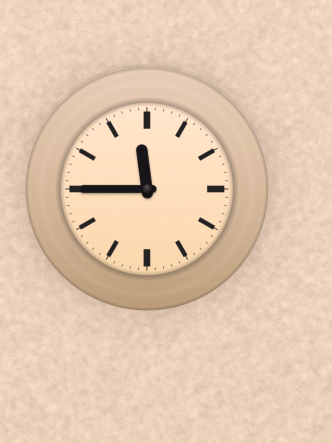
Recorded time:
h=11 m=45
